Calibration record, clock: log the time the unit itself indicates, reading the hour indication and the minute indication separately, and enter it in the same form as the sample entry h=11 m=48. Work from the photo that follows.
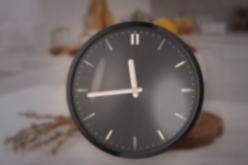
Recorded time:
h=11 m=44
